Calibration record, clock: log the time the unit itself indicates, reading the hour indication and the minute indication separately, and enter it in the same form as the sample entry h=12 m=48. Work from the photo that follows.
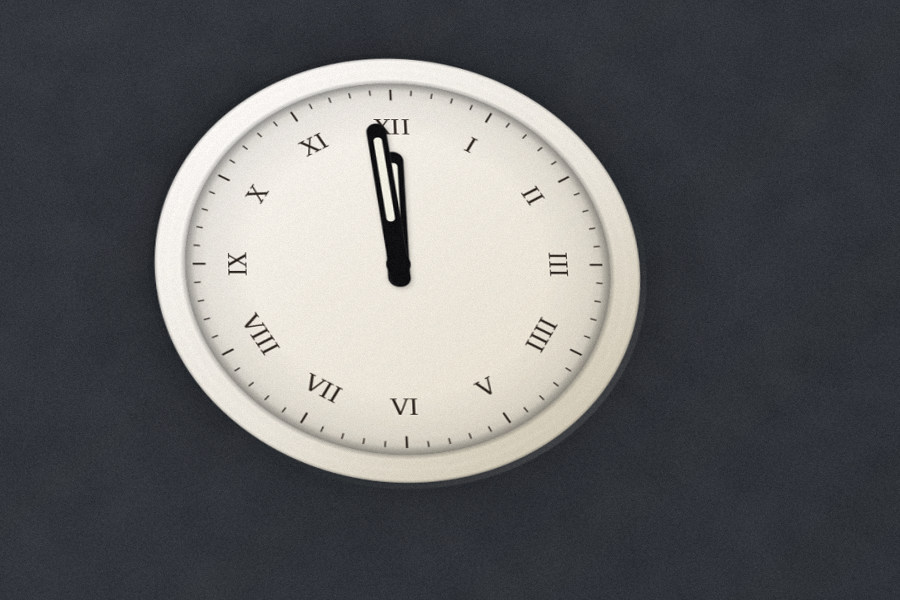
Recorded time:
h=11 m=59
